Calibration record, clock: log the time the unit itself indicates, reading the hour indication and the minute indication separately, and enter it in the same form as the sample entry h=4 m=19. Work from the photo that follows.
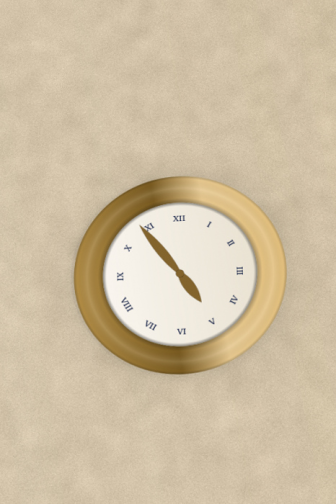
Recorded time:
h=4 m=54
